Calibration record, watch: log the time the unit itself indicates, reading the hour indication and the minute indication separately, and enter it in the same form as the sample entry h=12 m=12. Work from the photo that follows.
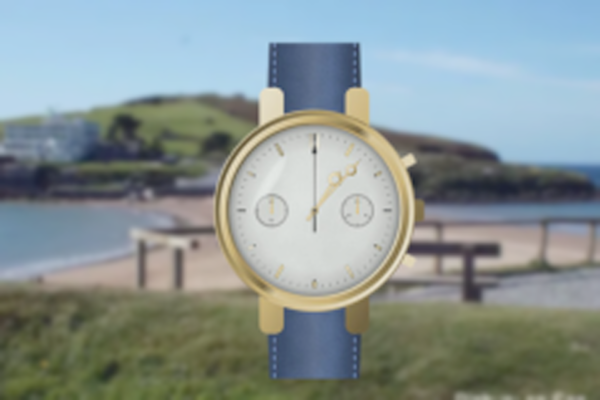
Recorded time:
h=1 m=7
